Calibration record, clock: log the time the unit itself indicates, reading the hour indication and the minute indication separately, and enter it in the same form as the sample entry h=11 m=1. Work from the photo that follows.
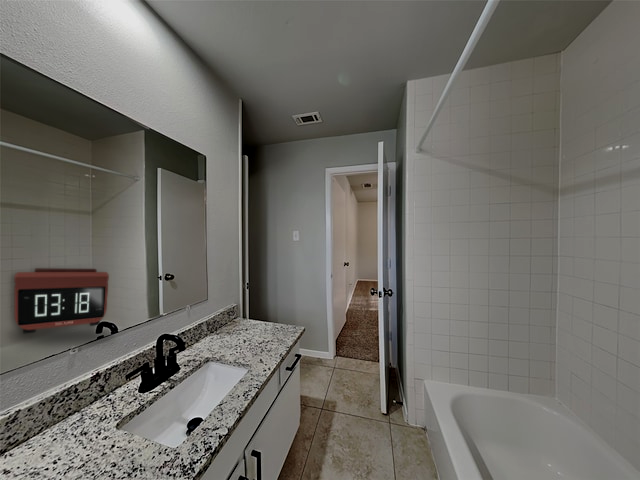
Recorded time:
h=3 m=18
